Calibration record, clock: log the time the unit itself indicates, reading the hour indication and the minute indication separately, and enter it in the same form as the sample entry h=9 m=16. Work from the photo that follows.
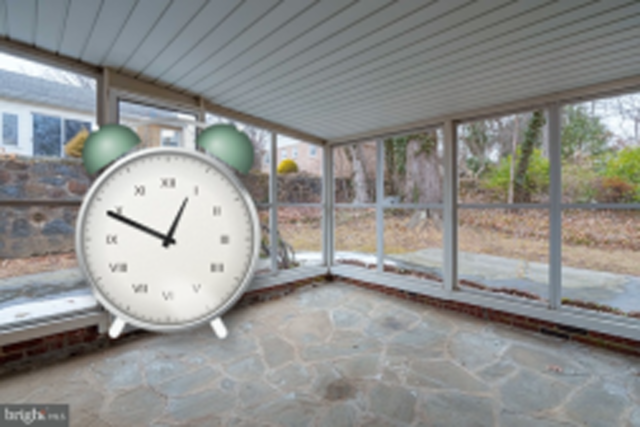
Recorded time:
h=12 m=49
